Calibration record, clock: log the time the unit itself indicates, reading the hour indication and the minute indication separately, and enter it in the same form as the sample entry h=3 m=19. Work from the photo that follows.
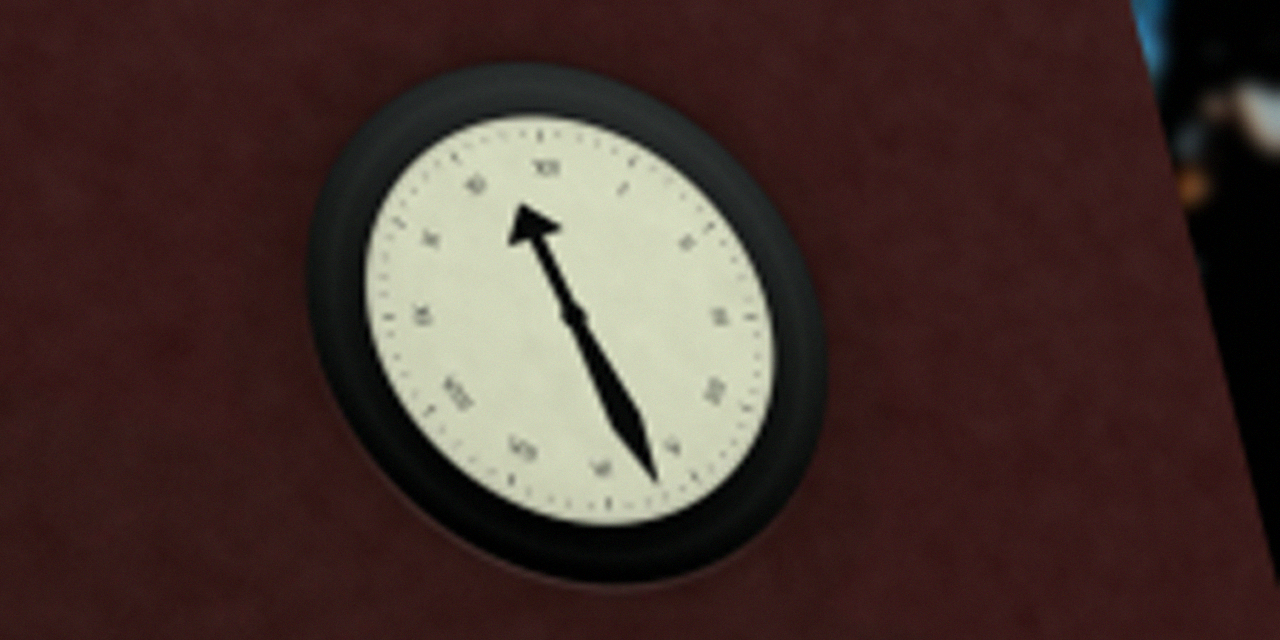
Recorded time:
h=11 m=27
